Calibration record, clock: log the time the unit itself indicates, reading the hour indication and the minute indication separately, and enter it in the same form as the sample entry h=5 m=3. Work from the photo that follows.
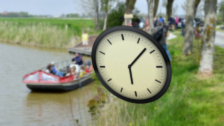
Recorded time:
h=6 m=8
